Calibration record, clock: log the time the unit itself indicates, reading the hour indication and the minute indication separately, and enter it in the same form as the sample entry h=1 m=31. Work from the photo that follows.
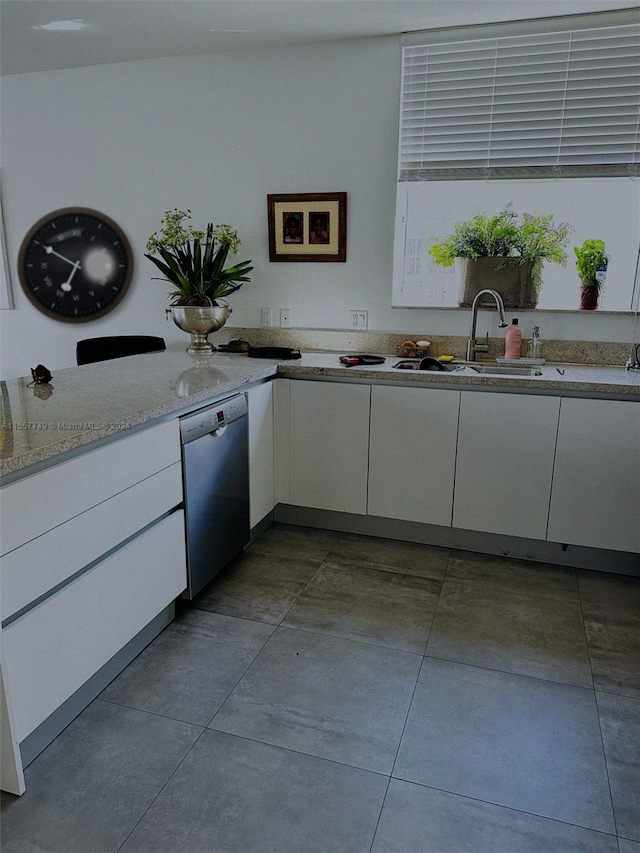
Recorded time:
h=6 m=50
